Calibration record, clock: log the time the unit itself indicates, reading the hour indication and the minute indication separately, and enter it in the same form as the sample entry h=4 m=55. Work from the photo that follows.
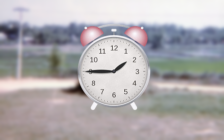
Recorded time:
h=1 m=45
